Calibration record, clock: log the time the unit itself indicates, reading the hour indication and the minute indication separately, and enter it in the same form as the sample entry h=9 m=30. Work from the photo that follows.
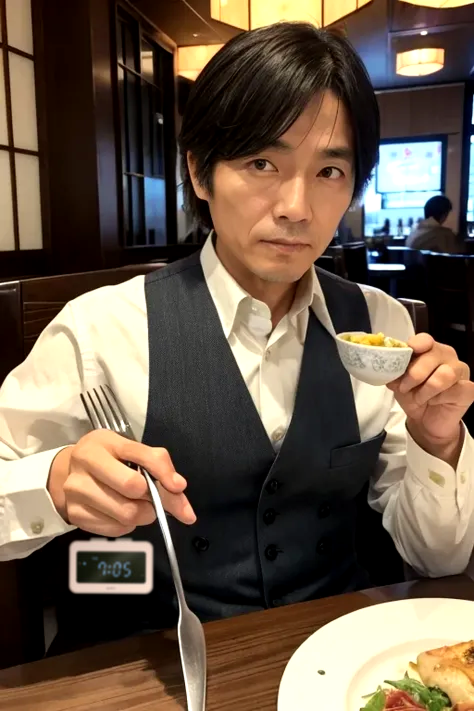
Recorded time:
h=7 m=5
